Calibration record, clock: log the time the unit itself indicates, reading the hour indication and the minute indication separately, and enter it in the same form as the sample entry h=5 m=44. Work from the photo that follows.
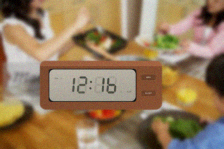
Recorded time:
h=12 m=16
